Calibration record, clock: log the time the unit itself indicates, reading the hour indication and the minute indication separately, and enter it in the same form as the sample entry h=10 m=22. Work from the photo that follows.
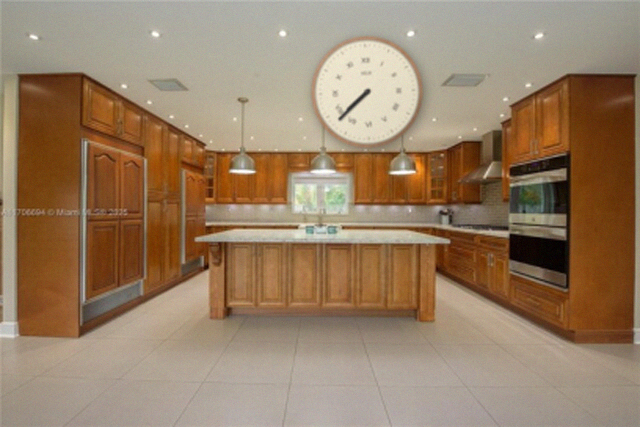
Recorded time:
h=7 m=38
